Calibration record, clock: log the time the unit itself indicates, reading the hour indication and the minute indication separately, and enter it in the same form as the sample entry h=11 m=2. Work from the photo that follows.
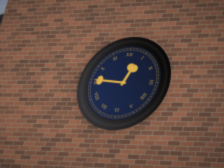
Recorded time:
h=12 m=46
